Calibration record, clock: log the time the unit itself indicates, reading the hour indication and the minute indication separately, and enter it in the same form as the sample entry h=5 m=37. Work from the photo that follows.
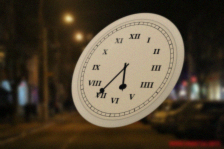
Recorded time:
h=5 m=36
